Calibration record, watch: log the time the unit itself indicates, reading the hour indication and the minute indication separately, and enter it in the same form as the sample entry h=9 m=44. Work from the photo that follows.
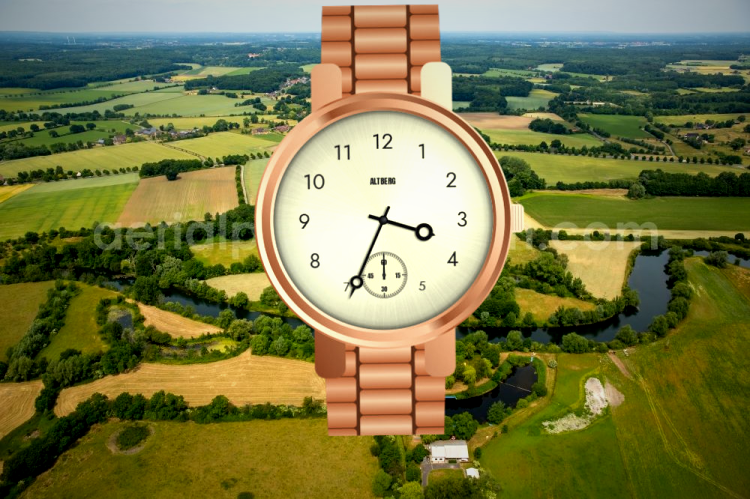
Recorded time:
h=3 m=34
